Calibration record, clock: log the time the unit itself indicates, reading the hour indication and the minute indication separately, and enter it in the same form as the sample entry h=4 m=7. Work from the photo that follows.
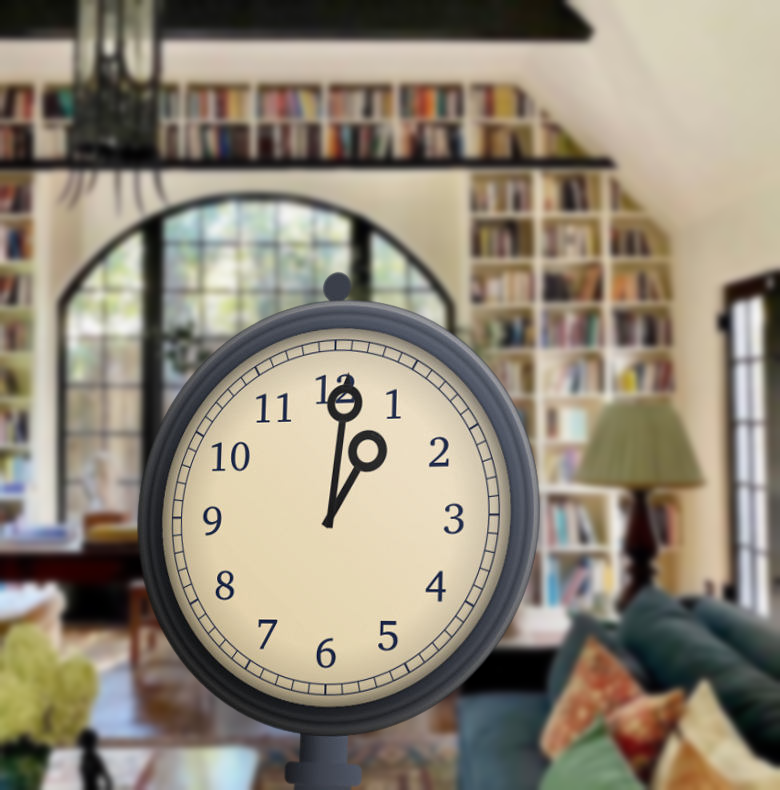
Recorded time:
h=1 m=1
